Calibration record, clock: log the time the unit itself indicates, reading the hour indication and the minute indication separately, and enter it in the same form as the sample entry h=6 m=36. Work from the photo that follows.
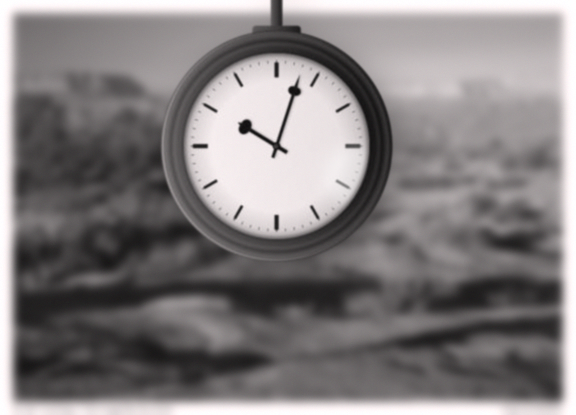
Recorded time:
h=10 m=3
